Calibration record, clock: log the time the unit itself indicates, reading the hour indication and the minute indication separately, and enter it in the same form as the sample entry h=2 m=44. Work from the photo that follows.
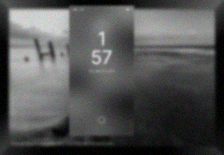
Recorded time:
h=1 m=57
